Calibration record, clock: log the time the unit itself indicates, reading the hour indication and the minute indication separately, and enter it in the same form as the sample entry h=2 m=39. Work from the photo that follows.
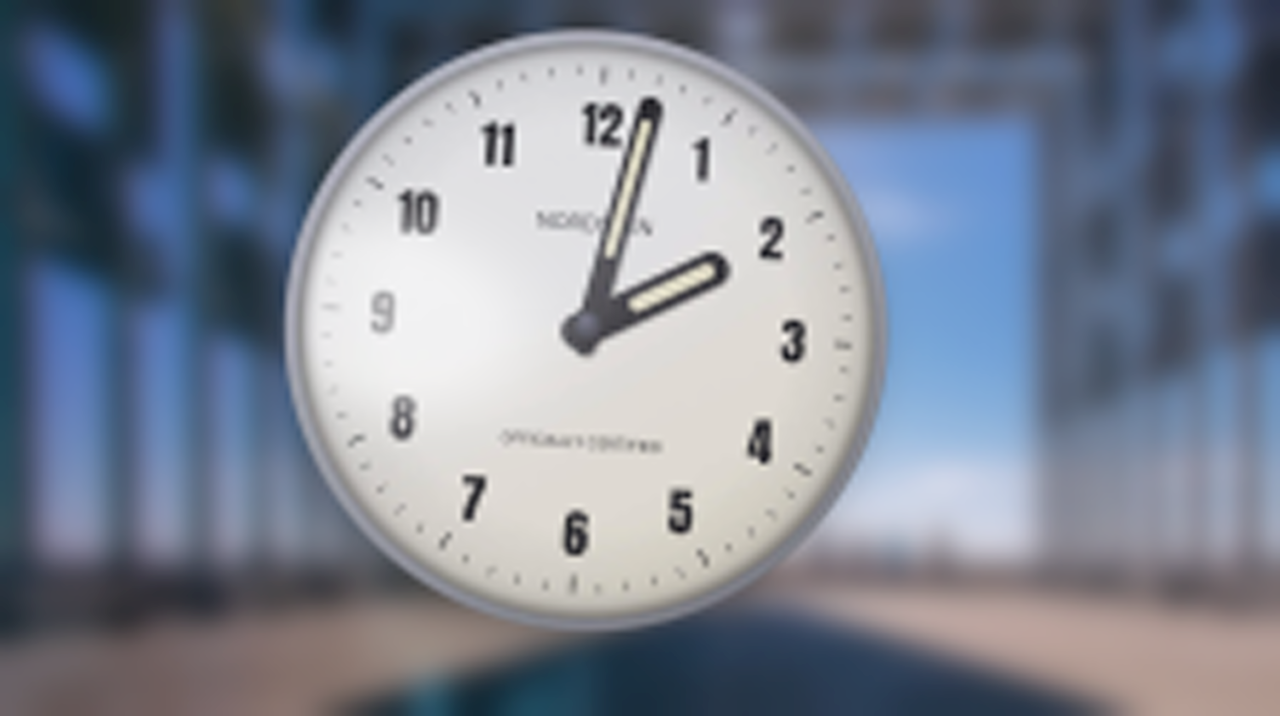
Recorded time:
h=2 m=2
